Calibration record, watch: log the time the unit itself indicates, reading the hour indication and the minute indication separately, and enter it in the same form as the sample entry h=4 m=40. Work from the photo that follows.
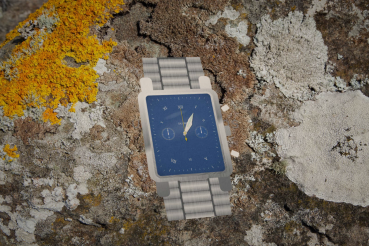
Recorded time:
h=1 m=5
